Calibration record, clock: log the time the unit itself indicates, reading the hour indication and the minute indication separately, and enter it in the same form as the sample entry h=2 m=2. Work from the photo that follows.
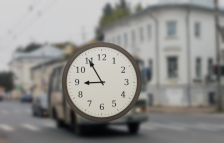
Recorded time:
h=8 m=55
